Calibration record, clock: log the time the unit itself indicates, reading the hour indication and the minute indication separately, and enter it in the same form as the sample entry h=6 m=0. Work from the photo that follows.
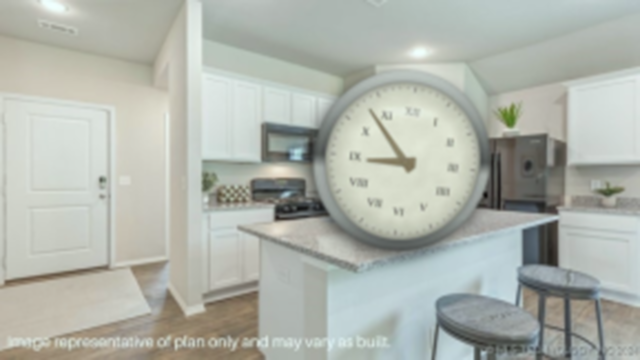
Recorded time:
h=8 m=53
